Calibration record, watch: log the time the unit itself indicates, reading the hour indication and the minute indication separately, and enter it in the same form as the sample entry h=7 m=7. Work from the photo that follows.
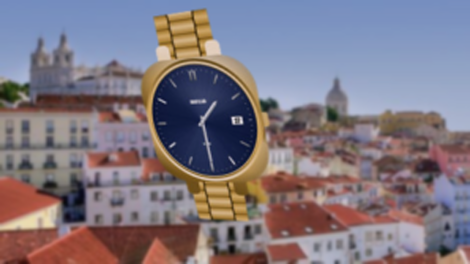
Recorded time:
h=1 m=30
